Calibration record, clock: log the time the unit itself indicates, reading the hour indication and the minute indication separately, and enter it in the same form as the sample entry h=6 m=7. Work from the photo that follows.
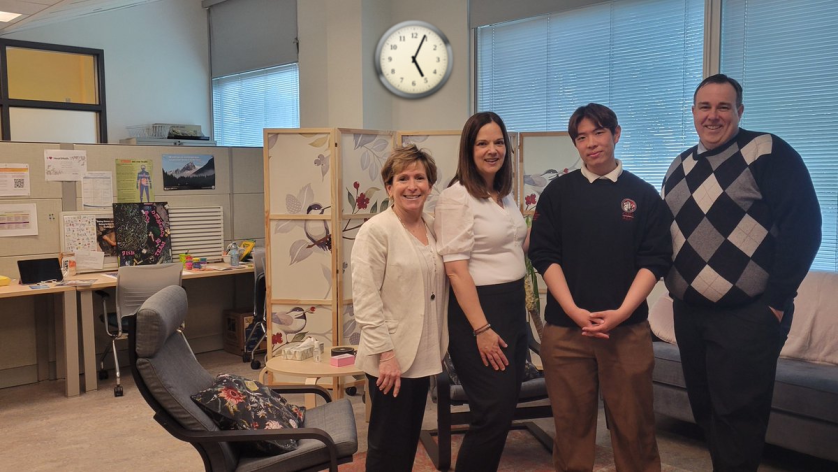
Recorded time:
h=5 m=4
